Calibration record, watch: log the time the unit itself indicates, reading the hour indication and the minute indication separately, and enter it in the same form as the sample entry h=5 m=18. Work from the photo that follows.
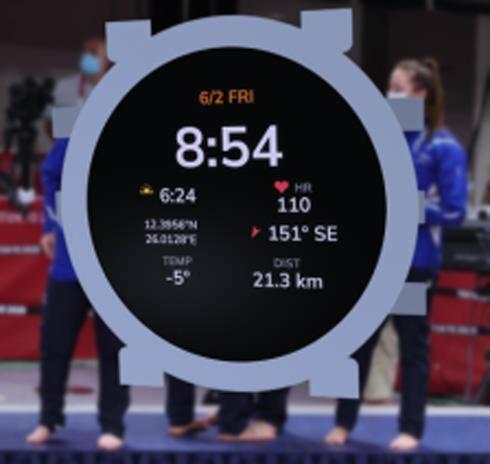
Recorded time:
h=8 m=54
